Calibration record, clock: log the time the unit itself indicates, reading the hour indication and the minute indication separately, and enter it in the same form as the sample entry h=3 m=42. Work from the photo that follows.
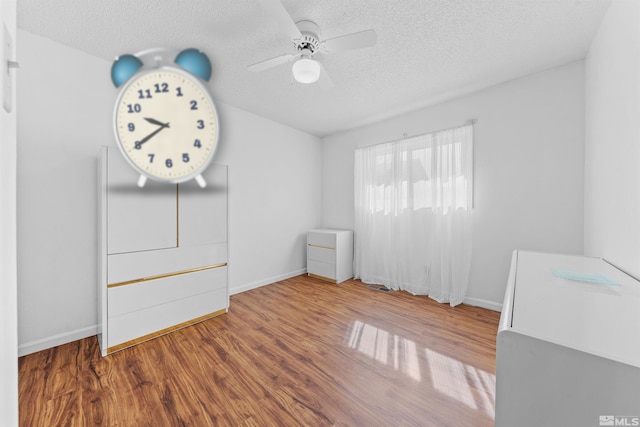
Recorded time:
h=9 m=40
